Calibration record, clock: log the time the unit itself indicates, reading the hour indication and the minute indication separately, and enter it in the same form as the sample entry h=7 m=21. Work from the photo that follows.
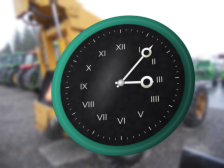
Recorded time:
h=3 m=7
